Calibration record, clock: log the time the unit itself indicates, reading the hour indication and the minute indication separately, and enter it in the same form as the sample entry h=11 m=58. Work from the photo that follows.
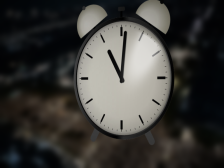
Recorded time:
h=11 m=1
